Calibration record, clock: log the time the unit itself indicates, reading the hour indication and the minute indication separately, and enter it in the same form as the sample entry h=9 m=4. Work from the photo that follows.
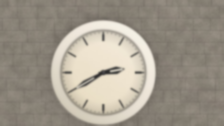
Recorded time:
h=2 m=40
